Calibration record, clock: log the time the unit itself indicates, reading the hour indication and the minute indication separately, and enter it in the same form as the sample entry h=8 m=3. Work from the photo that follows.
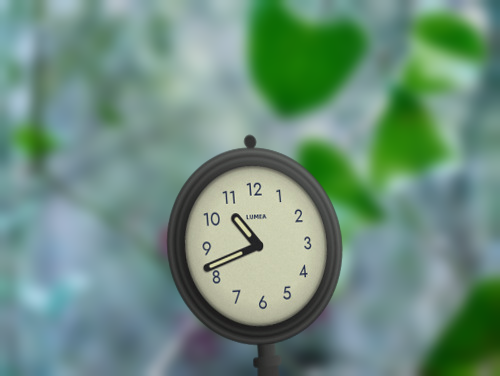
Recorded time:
h=10 m=42
